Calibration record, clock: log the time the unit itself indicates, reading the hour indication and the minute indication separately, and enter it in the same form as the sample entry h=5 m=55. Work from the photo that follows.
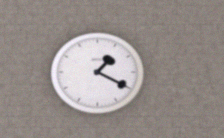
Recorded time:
h=1 m=20
